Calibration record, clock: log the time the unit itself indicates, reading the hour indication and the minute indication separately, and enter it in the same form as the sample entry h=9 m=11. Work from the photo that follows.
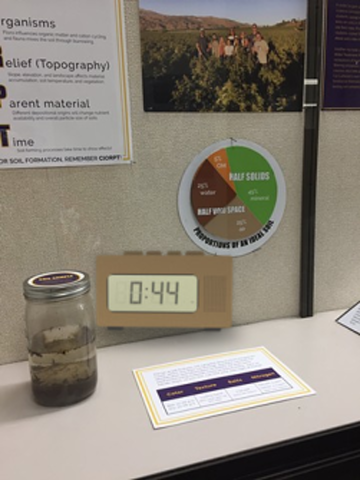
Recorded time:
h=0 m=44
